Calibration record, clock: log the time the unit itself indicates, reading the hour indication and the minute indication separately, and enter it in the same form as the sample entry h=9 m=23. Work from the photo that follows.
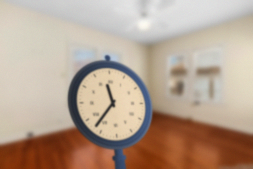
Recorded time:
h=11 m=37
